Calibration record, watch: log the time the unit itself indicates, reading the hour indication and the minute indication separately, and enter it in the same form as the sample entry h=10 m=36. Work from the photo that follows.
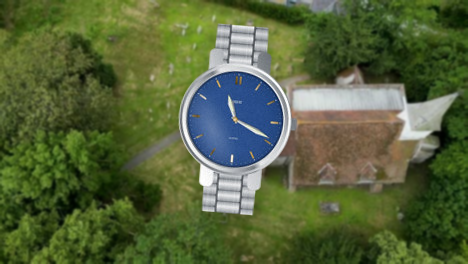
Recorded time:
h=11 m=19
